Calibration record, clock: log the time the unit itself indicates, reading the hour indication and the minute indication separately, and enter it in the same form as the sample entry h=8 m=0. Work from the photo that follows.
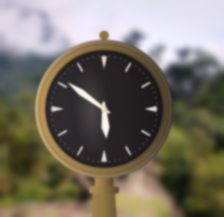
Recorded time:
h=5 m=51
